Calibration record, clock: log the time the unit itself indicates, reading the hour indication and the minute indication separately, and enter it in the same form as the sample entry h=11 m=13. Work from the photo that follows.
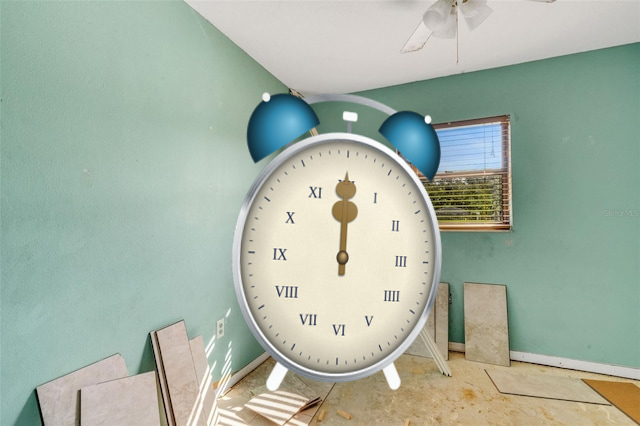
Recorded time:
h=12 m=0
